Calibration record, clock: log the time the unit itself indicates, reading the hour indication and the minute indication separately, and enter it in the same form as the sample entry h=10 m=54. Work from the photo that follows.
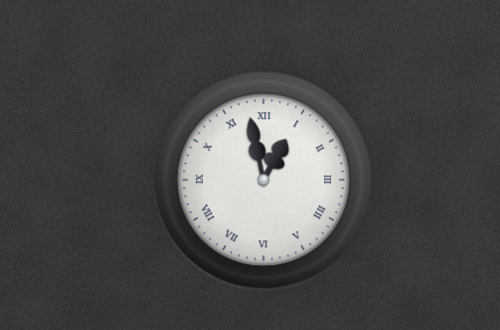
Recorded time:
h=12 m=58
